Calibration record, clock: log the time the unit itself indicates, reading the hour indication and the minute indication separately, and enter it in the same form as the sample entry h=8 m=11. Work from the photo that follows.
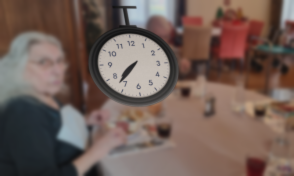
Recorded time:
h=7 m=37
